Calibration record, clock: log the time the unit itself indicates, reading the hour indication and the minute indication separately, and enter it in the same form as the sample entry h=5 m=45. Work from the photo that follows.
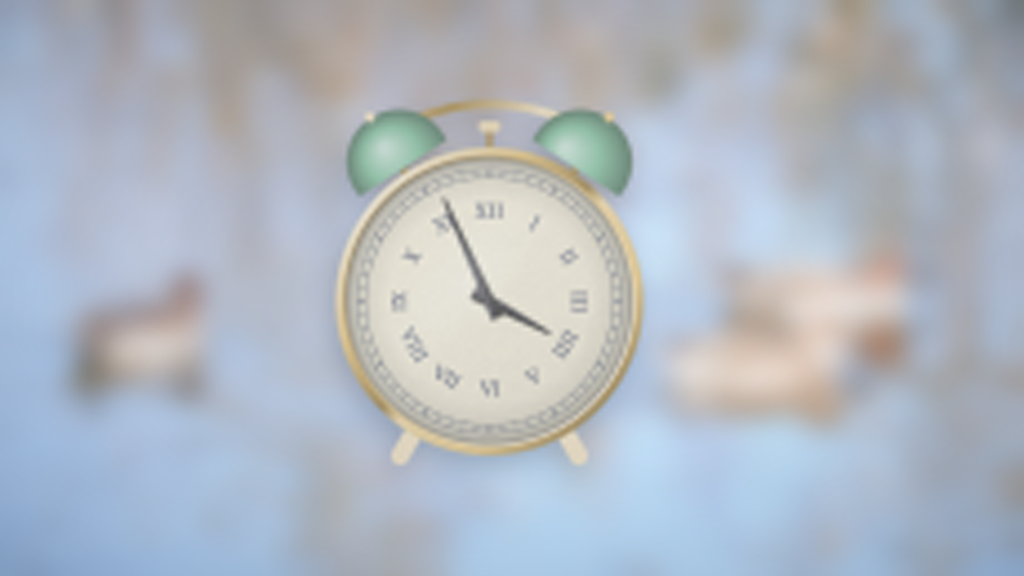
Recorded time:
h=3 m=56
